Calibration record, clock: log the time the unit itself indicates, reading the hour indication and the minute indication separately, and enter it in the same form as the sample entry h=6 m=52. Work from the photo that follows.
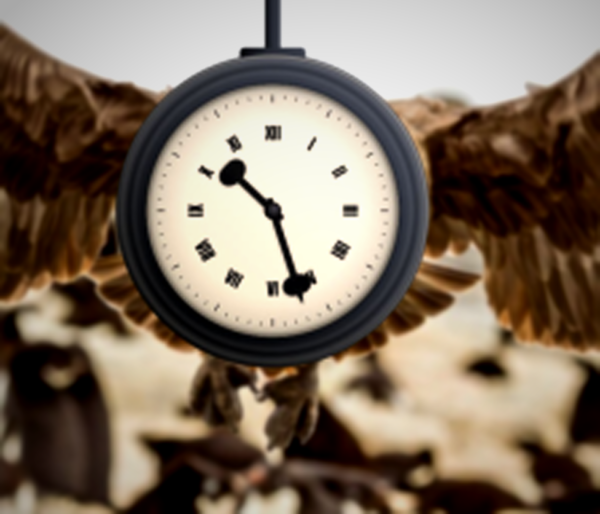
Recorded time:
h=10 m=27
